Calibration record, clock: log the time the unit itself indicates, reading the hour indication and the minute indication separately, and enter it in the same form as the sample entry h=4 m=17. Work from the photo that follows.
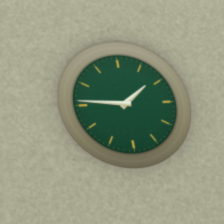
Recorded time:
h=1 m=46
